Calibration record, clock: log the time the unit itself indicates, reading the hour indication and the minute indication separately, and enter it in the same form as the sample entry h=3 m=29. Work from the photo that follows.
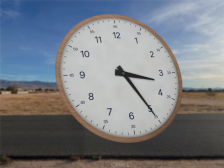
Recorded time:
h=3 m=25
